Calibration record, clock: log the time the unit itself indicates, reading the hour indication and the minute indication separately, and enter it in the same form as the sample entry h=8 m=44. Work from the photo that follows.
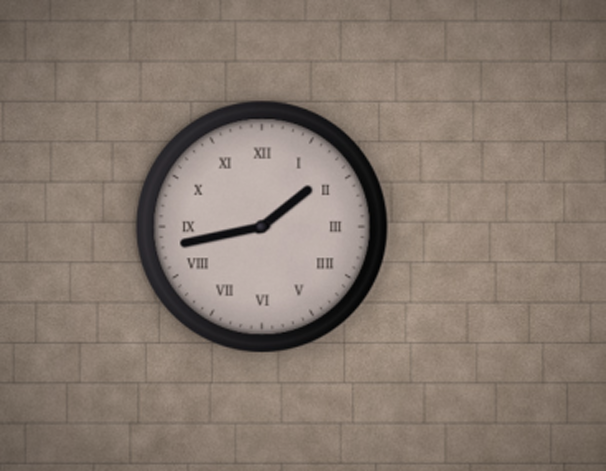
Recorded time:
h=1 m=43
